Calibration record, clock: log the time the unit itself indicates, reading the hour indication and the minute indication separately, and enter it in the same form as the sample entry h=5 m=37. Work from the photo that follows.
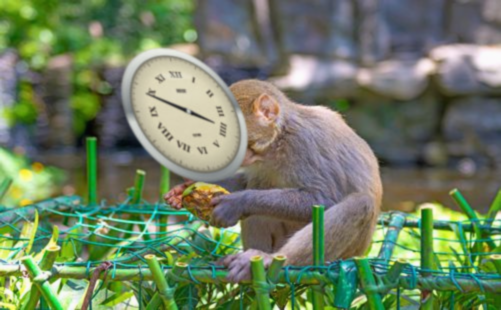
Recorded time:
h=3 m=49
